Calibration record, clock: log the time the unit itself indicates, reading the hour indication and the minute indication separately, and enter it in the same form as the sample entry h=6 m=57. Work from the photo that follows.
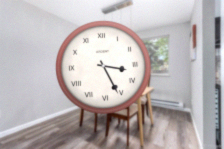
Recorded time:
h=3 m=26
